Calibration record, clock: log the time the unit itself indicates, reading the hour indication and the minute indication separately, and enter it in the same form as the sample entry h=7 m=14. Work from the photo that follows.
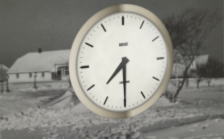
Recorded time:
h=7 m=30
